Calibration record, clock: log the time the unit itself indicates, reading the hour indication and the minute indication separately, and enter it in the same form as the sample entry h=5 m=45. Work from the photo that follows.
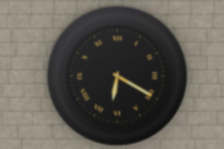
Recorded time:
h=6 m=20
